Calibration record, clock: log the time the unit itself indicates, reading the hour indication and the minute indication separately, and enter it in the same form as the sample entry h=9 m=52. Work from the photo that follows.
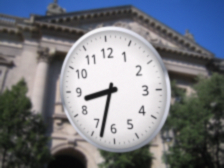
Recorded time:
h=8 m=33
